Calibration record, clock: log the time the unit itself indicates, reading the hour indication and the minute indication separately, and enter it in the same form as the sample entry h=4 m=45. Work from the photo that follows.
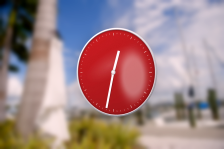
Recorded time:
h=12 m=32
